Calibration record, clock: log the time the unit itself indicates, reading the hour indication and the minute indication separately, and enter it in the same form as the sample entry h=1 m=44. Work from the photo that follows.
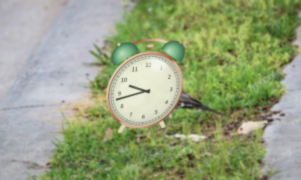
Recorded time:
h=9 m=43
